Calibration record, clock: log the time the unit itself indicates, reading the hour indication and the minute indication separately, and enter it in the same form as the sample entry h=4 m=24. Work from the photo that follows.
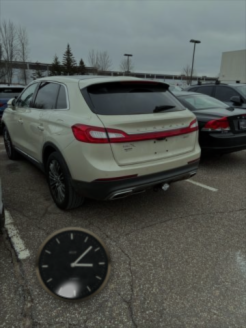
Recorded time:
h=3 m=8
